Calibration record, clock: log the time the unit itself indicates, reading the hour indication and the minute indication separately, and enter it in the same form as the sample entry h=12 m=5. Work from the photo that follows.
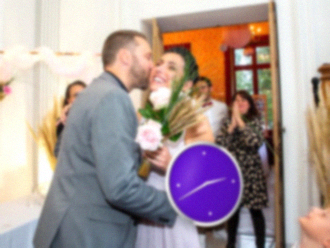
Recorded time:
h=2 m=41
